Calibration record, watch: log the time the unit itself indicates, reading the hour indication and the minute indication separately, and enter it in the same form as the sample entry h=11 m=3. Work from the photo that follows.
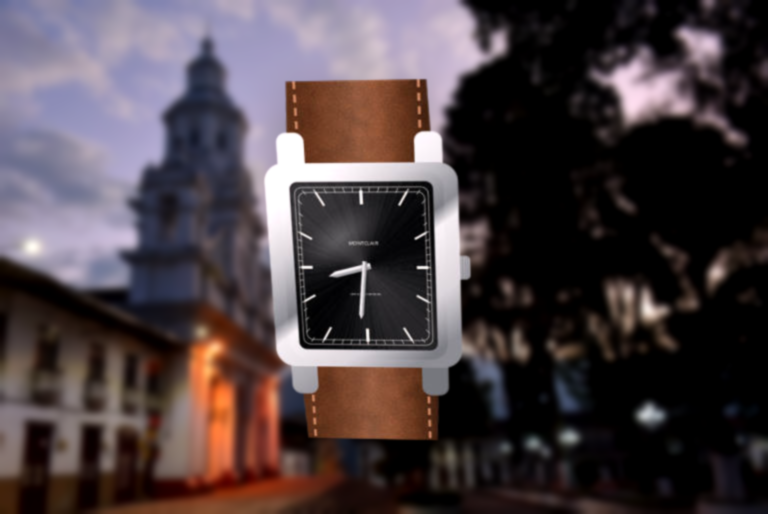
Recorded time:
h=8 m=31
